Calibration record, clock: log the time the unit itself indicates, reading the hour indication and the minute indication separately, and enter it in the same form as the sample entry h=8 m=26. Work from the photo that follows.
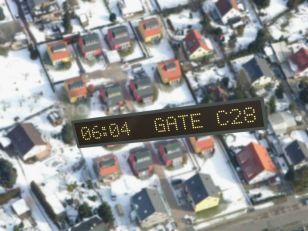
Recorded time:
h=6 m=4
